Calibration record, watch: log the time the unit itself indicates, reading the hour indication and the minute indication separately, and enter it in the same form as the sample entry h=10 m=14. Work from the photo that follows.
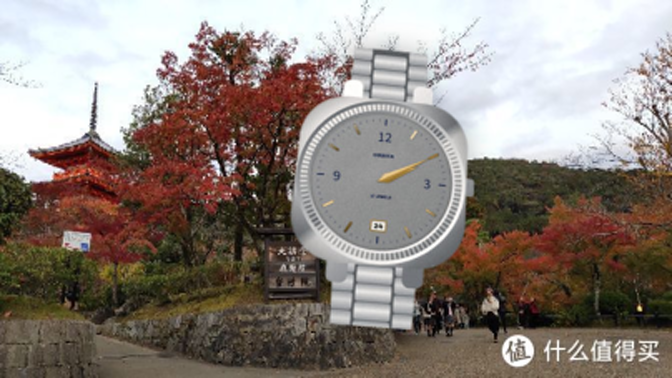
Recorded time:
h=2 m=10
